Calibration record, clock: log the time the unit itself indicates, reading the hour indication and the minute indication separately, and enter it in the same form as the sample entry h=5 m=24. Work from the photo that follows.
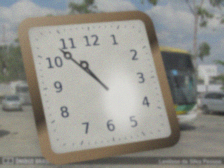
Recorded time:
h=10 m=53
